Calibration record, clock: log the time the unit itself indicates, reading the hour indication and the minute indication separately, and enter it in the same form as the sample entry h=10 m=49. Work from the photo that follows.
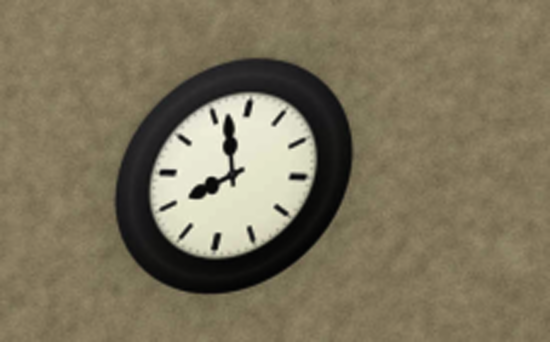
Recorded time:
h=7 m=57
